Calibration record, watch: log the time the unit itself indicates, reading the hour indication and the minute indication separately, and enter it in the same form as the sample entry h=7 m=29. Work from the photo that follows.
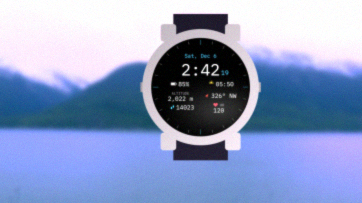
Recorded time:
h=2 m=42
